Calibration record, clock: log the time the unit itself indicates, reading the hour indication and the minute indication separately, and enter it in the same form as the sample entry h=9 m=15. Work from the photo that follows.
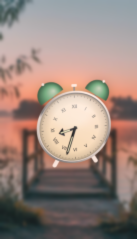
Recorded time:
h=8 m=33
